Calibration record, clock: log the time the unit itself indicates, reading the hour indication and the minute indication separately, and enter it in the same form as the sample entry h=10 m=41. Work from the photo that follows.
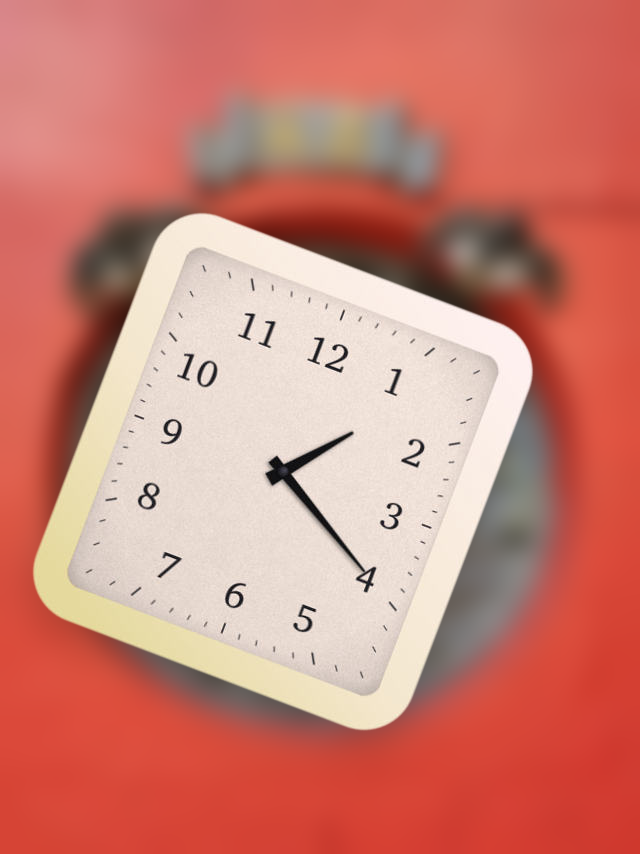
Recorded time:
h=1 m=20
